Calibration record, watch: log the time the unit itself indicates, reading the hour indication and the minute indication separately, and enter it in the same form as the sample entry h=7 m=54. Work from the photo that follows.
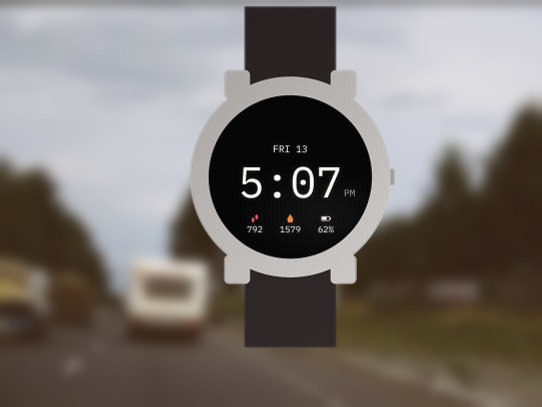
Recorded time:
h=5 m=7
